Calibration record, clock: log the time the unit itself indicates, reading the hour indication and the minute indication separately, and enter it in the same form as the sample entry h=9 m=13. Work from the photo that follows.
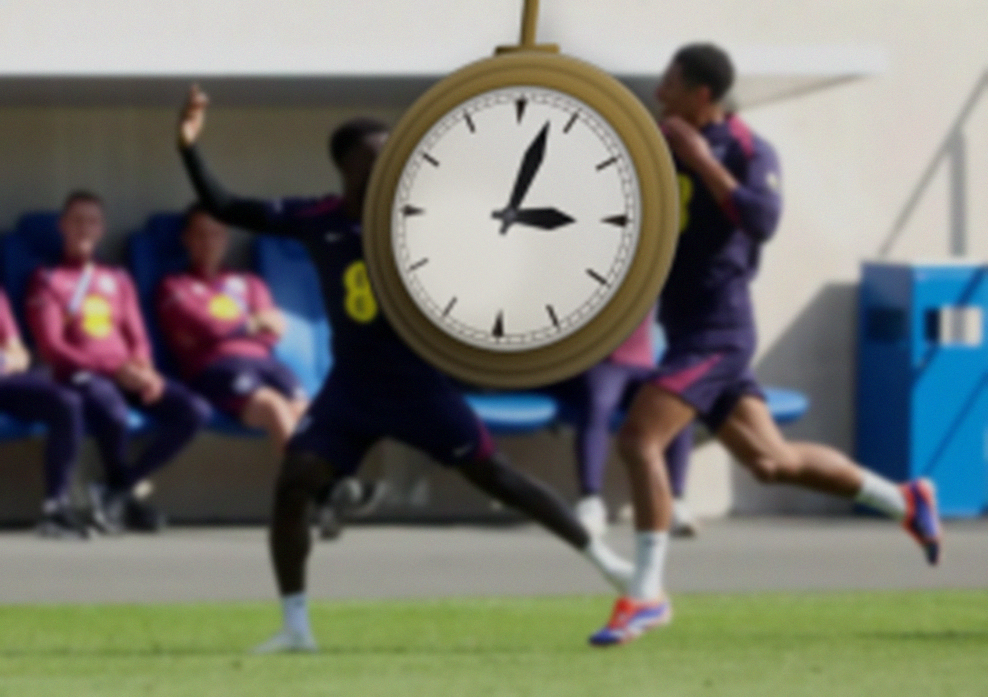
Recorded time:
h=3 m=3
